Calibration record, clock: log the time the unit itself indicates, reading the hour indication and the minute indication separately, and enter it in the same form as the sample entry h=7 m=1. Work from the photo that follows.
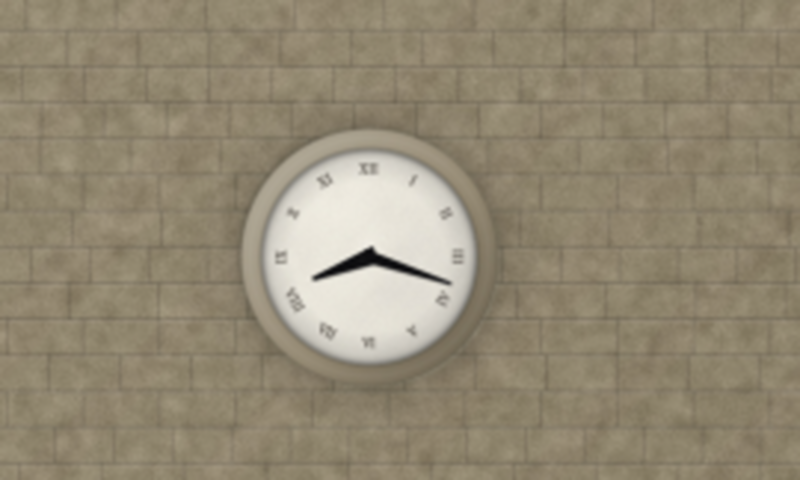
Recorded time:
h=8 m=18
